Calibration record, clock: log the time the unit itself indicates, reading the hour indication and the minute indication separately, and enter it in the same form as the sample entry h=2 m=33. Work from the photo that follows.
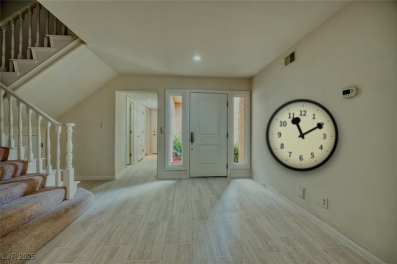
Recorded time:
h=11 m=10
